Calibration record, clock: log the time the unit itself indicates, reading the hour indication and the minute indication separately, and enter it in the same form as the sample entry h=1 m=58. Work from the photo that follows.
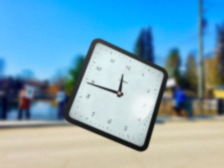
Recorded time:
h=11 m=44
